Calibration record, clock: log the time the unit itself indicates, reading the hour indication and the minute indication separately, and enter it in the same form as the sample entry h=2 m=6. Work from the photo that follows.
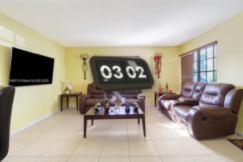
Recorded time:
h=3 m=2
